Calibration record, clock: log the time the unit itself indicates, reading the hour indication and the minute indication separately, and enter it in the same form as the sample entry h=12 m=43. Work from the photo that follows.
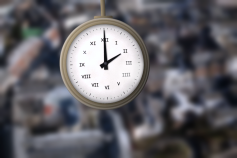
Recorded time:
h=2 m=0
